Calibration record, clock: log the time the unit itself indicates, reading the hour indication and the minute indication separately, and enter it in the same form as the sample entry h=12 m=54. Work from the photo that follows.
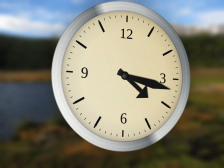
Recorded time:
h=4 m=17
